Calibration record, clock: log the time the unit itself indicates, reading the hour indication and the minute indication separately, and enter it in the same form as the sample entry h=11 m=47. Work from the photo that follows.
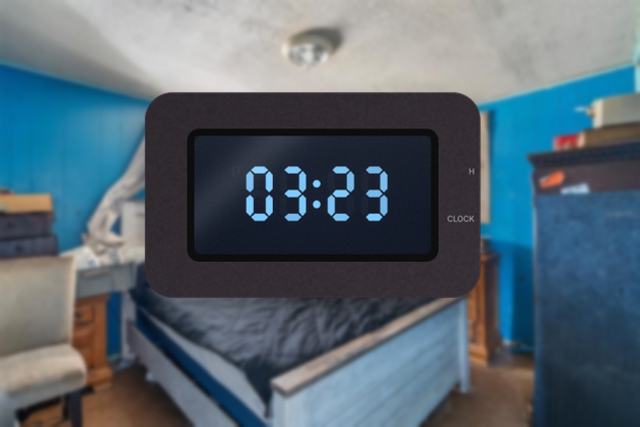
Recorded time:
h=3 m=23
